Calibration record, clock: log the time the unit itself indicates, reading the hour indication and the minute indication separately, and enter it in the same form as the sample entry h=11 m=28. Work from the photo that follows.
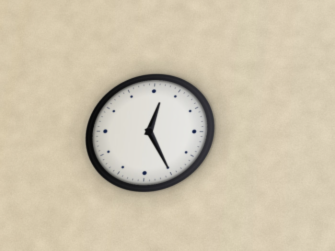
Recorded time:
h=12 m=25
